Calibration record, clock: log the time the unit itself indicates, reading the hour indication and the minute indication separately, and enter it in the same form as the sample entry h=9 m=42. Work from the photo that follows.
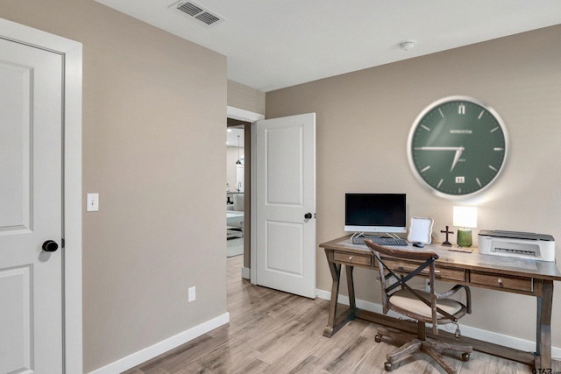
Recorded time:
h=6 m=45
